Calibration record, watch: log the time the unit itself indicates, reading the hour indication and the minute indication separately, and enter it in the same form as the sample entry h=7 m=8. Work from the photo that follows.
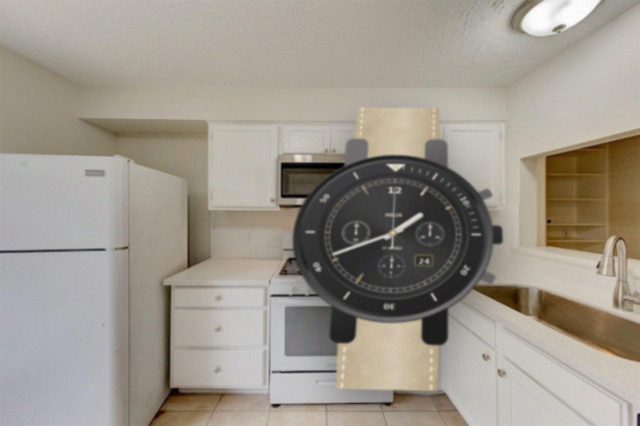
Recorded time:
h=1 m=41
